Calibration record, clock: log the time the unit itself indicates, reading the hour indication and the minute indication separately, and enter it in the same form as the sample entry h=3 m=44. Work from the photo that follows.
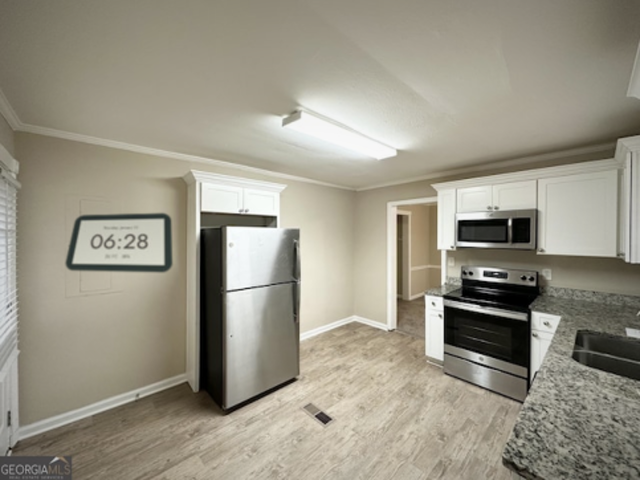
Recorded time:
h=6 m=28
